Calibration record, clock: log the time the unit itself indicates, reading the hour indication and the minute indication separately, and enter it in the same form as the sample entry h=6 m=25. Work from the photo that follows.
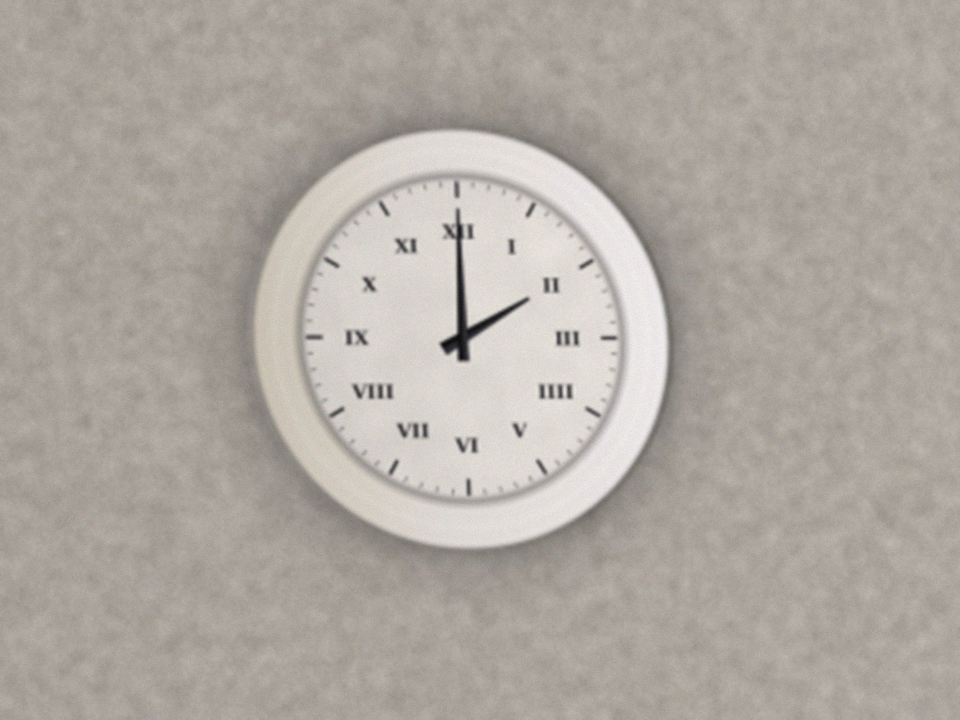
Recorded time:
h=2 m=0
